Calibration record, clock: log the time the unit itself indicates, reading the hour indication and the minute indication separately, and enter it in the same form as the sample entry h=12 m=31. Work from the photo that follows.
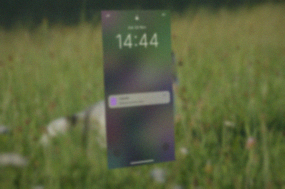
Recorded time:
h=14 m=44
